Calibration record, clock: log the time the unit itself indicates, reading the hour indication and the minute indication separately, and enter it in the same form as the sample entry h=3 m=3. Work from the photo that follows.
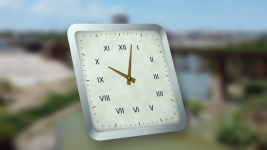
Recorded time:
h=10 m=3
